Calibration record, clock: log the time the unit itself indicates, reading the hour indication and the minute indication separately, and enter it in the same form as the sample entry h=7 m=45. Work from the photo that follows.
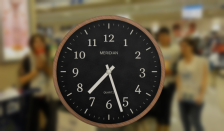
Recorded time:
h=7 m=27
